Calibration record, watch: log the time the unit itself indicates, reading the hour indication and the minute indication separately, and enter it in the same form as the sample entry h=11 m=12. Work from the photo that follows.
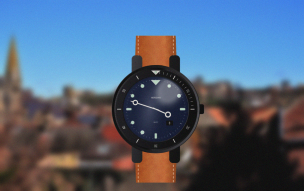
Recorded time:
h=3 m=48
